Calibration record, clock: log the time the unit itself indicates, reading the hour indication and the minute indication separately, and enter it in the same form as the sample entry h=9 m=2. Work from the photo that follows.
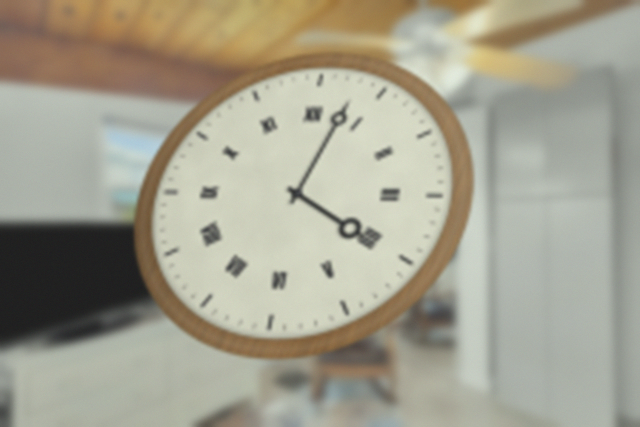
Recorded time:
h=4 m=3
